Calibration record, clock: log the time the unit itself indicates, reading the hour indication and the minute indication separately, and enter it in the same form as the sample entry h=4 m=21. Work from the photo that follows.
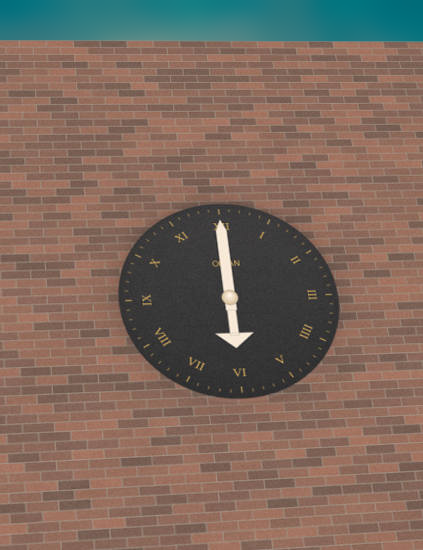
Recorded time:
h=6 m=0
